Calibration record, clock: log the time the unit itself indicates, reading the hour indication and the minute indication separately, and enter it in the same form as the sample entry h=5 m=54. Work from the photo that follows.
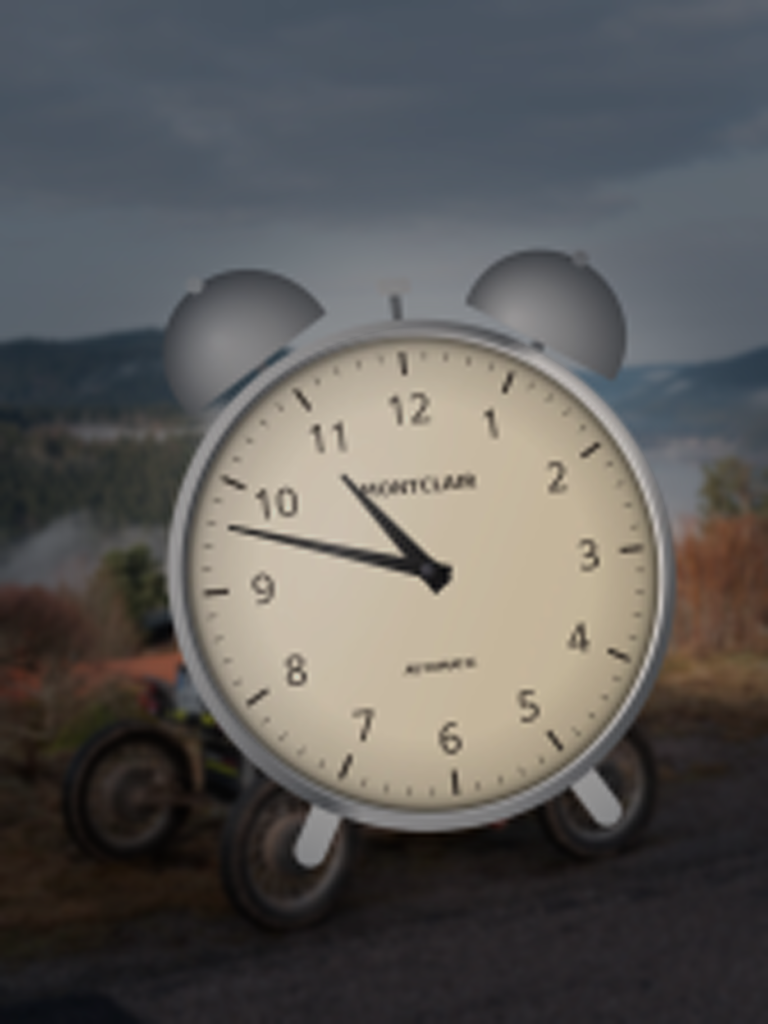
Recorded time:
h=10 m=48
